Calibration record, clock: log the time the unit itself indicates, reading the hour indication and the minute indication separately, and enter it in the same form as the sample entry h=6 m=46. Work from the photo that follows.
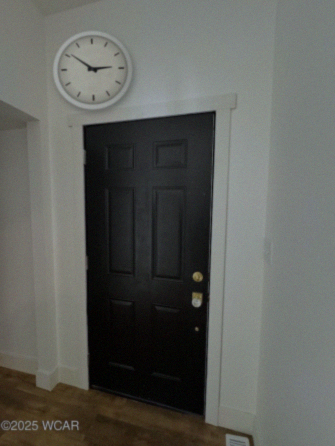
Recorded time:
h=2 m=51
